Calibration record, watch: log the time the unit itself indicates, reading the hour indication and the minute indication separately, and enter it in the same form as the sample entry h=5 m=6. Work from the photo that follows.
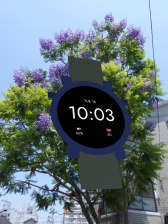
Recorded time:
h=10 m=3
